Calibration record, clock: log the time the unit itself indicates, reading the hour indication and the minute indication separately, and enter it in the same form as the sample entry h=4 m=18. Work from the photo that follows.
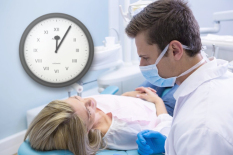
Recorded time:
h=12 m=5
